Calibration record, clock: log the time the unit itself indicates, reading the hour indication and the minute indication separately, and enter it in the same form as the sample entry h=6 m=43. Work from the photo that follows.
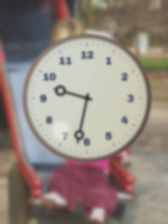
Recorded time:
h=9 m=32
